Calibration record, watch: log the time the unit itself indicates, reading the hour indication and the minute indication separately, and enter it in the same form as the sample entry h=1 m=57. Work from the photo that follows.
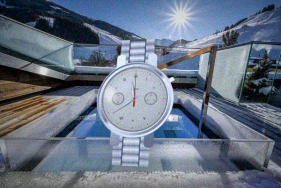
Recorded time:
h=11 m=39
